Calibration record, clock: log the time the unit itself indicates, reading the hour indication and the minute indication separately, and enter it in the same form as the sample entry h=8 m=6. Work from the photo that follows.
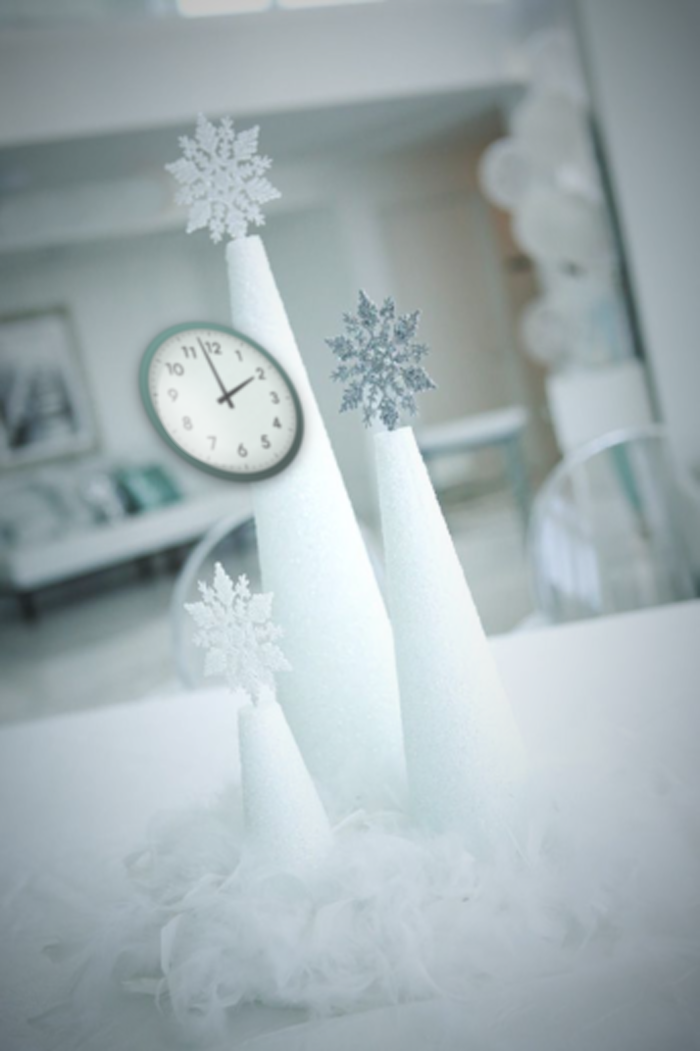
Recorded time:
h=1 m=58
